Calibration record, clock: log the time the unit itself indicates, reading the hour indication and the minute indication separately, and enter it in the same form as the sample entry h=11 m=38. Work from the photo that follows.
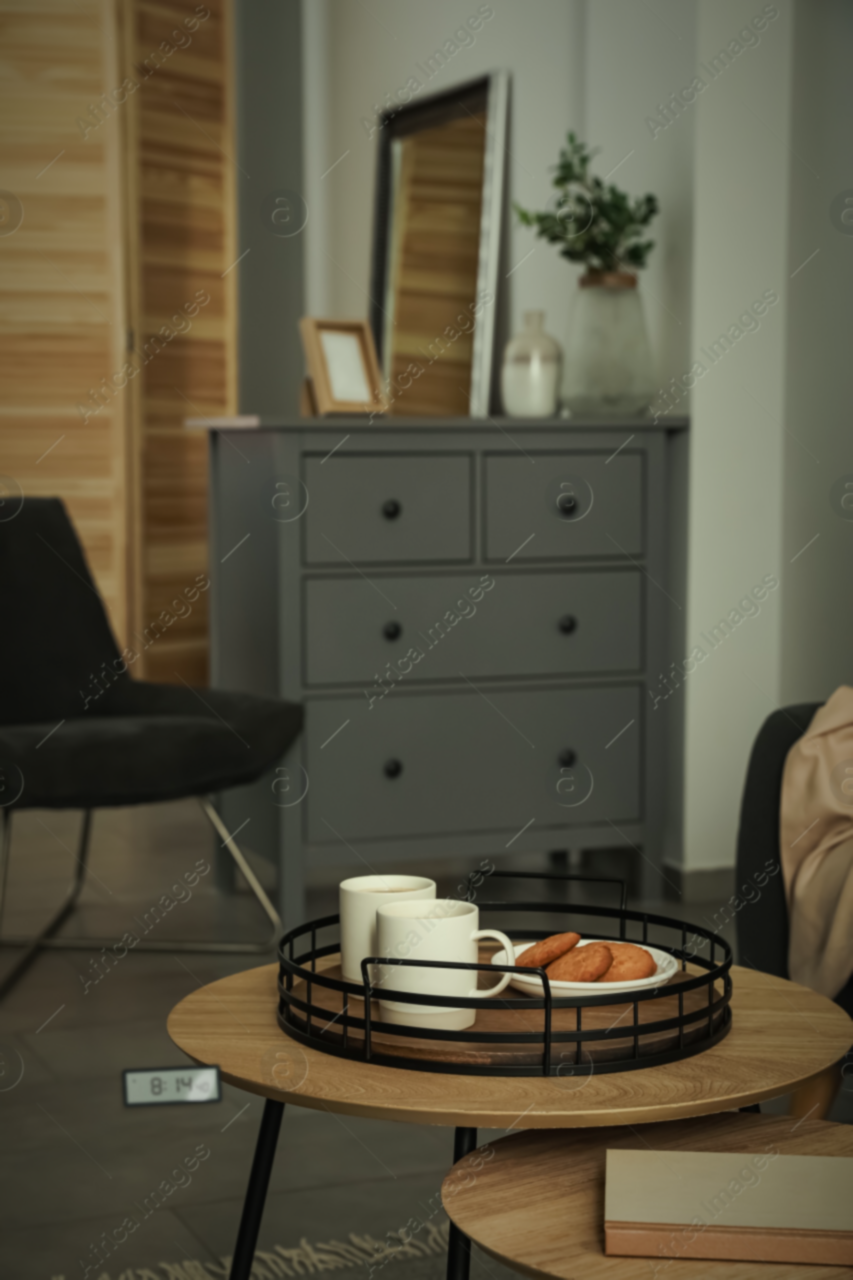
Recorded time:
h=8 m=14
